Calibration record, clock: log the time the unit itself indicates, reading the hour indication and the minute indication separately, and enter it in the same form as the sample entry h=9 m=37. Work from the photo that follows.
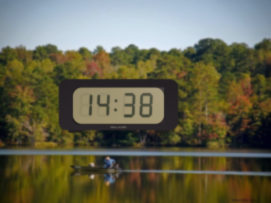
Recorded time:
h=14 m=38
